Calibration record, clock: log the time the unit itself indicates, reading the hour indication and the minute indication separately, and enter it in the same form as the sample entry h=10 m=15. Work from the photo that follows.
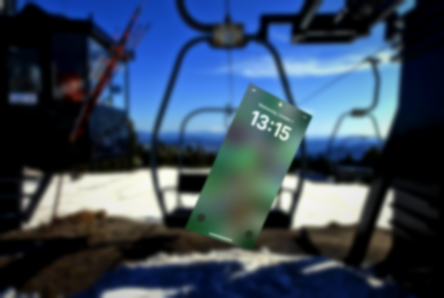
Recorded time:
h=13 m=15
